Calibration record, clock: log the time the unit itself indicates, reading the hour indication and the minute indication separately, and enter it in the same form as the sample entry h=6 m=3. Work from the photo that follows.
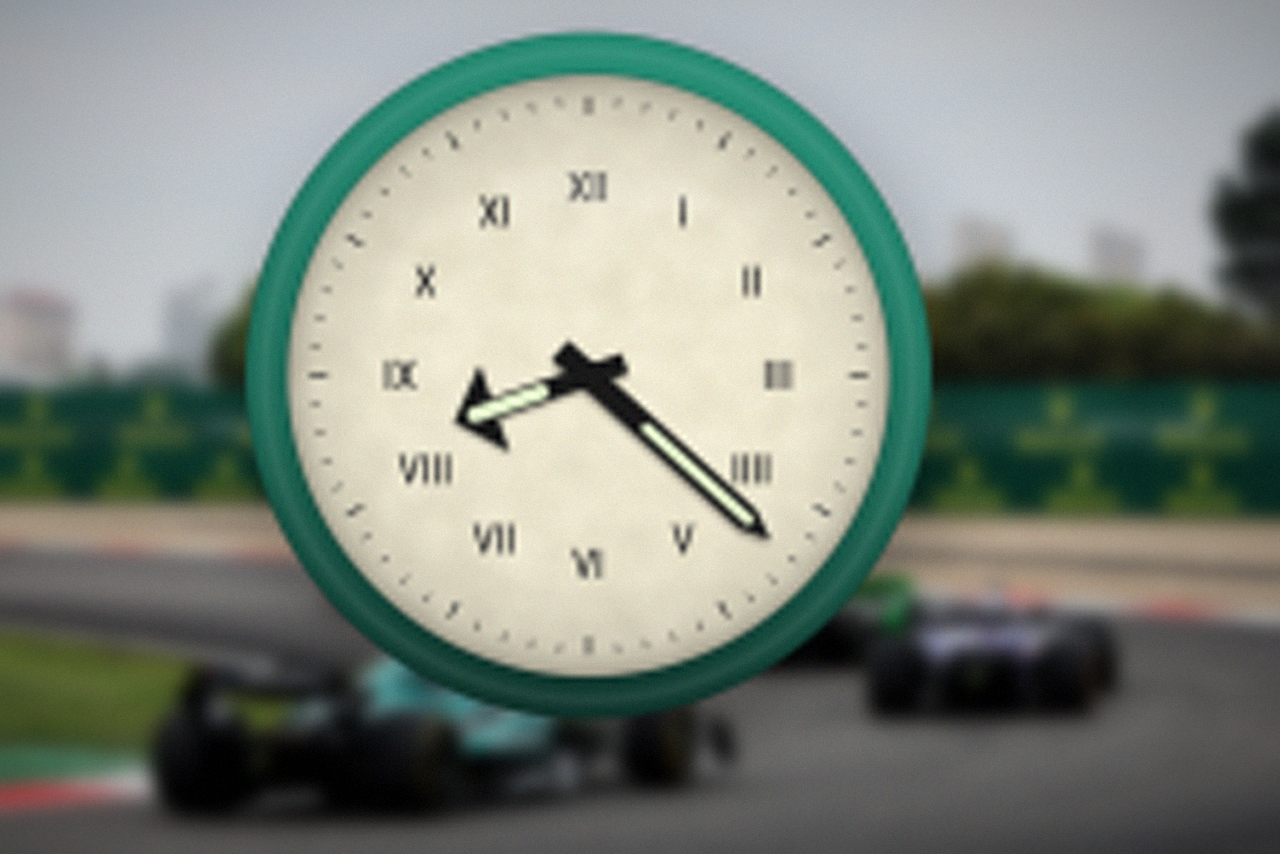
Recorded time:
h=8 m=22
